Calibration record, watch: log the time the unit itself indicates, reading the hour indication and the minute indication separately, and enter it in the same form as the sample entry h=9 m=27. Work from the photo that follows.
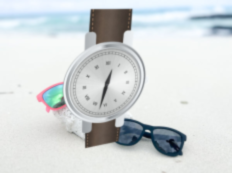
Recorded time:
h=12 m=32
